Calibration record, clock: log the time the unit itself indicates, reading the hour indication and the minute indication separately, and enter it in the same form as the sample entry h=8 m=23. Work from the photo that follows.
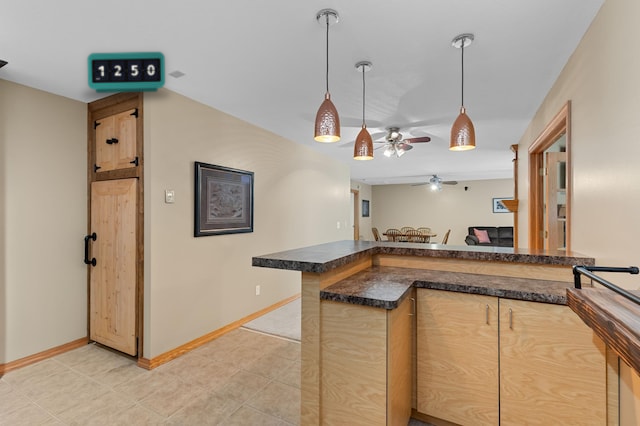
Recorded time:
h=12 m=50
